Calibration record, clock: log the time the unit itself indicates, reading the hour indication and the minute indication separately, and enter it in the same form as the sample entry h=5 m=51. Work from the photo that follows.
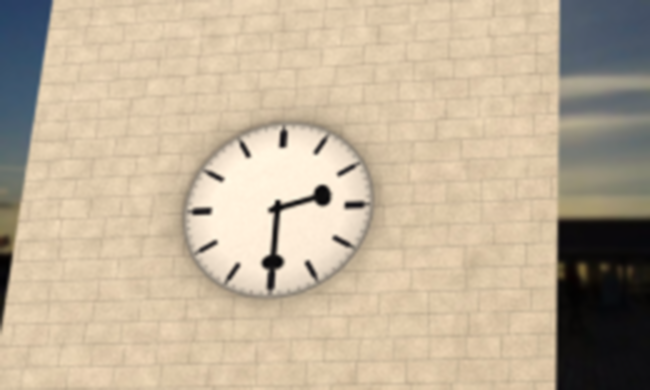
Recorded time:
h=2 m=30
